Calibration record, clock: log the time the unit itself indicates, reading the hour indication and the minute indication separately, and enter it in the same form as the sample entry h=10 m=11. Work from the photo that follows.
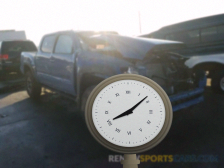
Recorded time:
h=8 m=8
